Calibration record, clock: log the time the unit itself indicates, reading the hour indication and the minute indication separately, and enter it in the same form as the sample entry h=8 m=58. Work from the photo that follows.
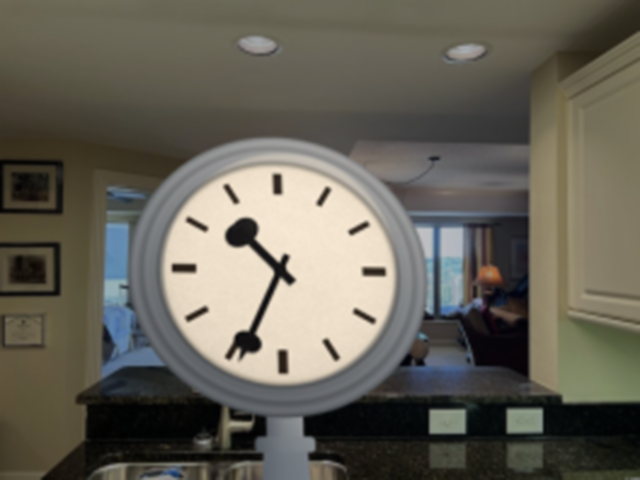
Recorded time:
h=10 m=34
